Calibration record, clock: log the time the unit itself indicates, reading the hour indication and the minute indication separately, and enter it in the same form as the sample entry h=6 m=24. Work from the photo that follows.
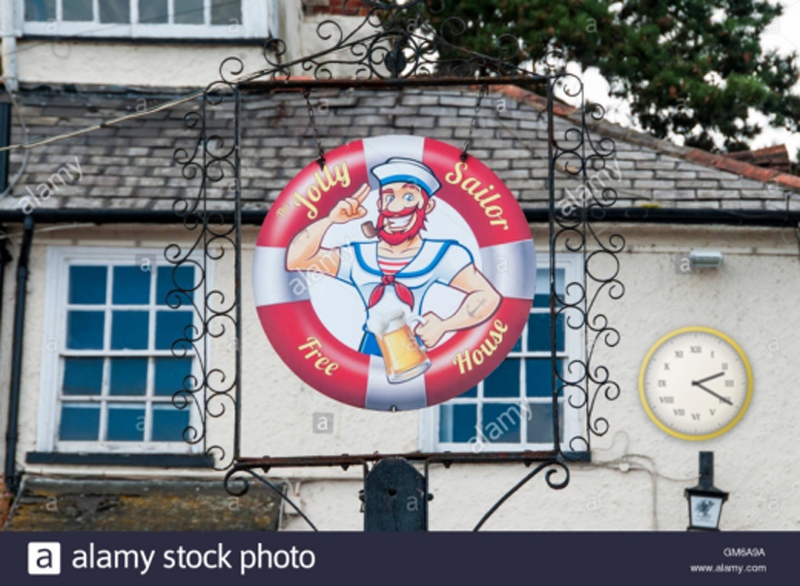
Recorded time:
h=2 m=20
